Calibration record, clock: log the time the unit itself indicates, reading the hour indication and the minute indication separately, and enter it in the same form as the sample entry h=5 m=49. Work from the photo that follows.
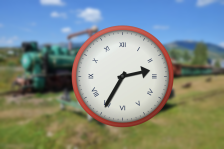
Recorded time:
h=2 m=35
